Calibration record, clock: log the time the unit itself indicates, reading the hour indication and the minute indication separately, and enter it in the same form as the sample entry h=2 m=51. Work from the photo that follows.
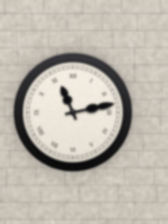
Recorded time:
h=11 m=13
